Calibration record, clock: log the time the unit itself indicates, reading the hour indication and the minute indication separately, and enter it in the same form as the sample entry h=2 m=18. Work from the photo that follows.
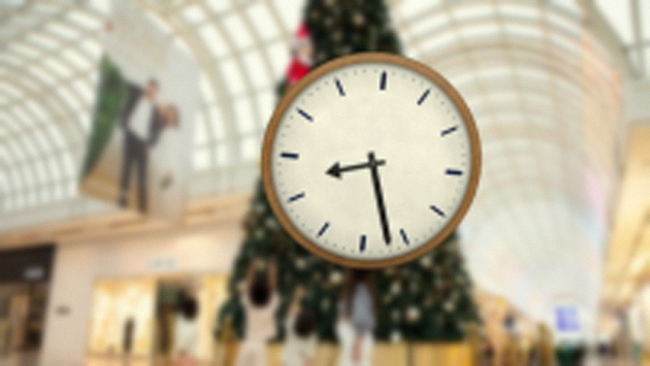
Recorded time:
h=8 m=27
